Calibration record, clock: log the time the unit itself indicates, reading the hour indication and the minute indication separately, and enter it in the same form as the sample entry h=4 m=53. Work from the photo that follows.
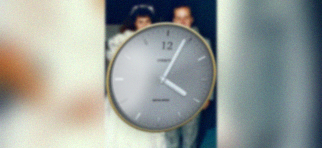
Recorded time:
h=4 m=4
